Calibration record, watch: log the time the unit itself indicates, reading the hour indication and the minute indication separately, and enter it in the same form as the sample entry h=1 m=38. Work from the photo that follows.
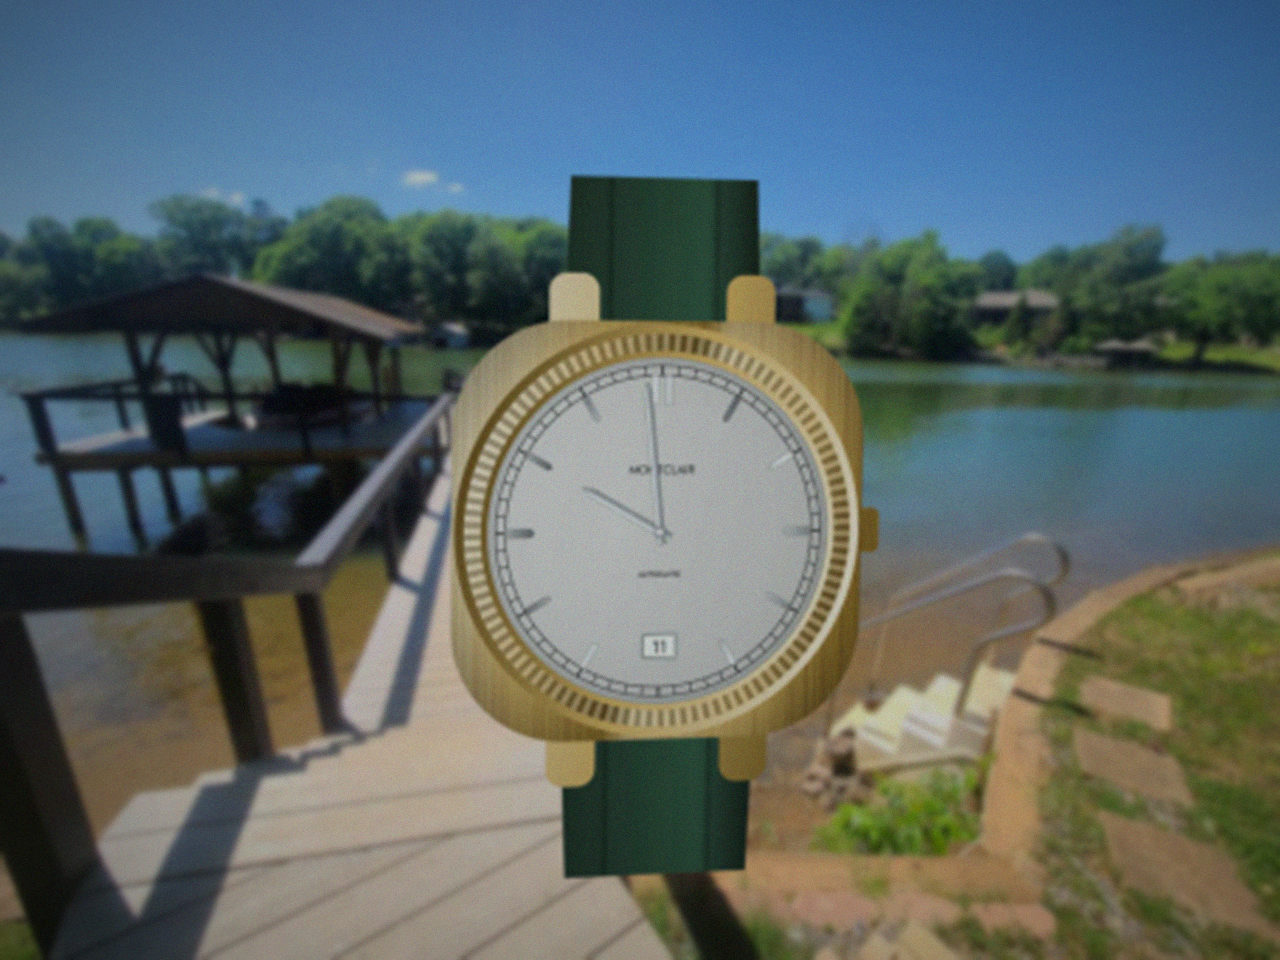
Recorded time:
h=9 m=59
